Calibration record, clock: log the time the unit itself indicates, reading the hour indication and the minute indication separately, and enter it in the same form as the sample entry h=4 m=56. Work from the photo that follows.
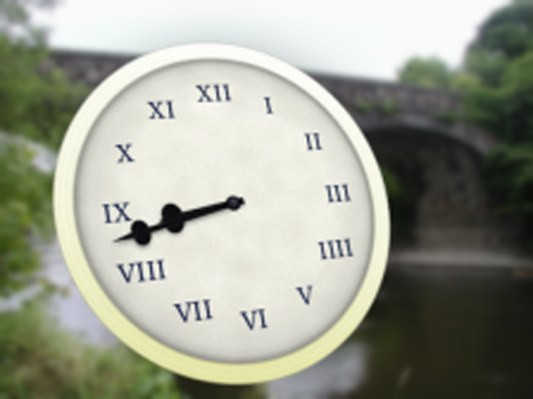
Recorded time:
h=8 m=43
